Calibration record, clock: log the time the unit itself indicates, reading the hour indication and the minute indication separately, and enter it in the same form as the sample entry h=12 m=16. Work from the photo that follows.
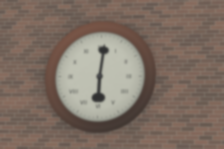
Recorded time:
h=6 m=1
